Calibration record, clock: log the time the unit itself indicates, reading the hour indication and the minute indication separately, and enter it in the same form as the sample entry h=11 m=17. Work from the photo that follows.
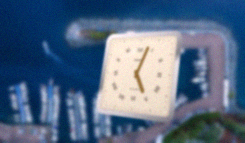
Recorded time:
h=5 m=3
